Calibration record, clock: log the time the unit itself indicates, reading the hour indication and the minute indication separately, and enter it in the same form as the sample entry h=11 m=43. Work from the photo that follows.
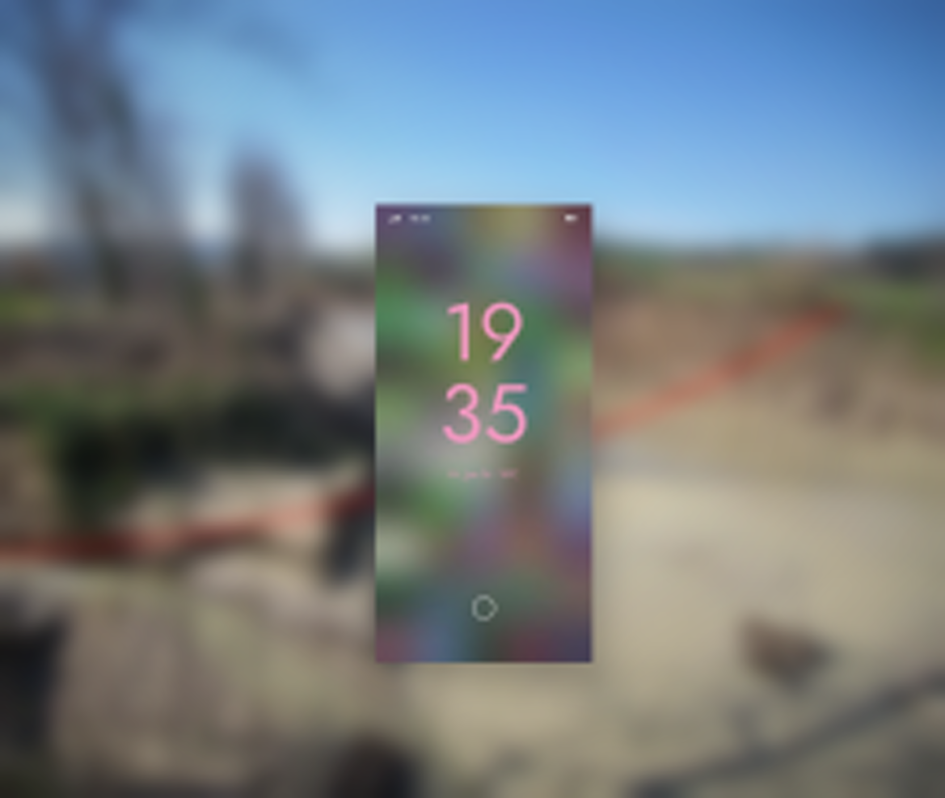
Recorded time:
h=19 m=35
